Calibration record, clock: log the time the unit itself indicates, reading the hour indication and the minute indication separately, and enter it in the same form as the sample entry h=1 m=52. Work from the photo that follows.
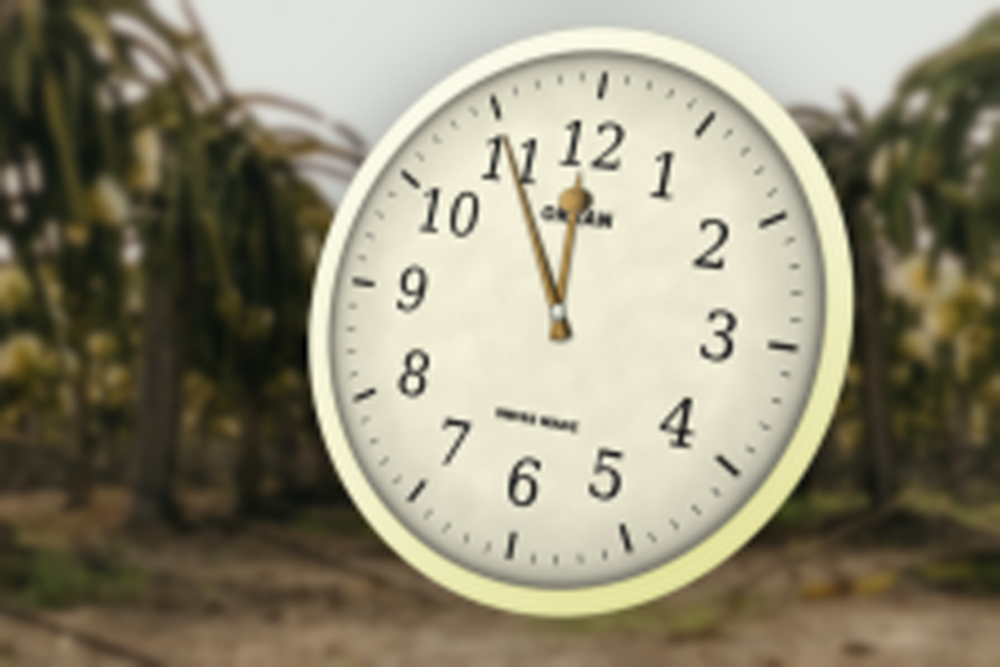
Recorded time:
h=11 m=55
